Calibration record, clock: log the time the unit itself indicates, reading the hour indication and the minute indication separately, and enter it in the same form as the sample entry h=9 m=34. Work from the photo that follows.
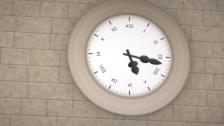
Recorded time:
h=5 m=17
